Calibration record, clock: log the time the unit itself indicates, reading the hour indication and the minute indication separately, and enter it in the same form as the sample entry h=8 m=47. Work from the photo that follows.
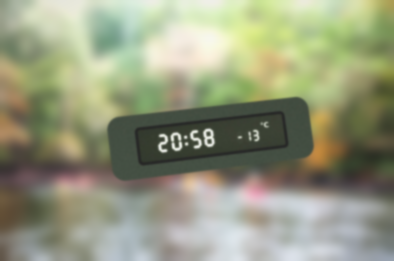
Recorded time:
h=20 m=58
